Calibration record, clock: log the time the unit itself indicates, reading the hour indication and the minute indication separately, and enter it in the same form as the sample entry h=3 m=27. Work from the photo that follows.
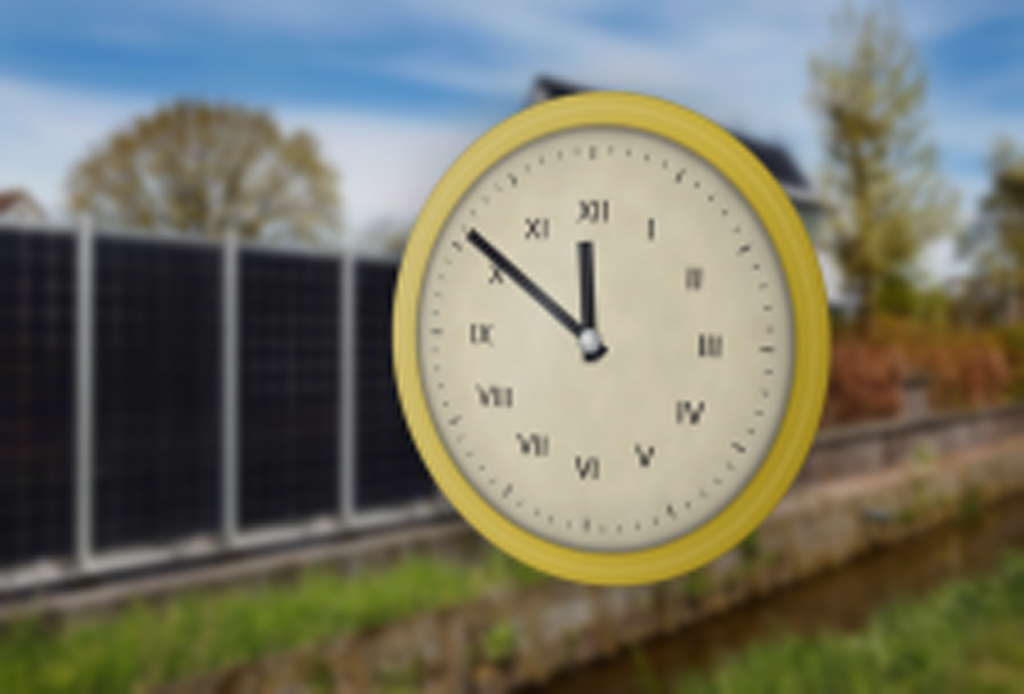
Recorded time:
h=11 m=51
